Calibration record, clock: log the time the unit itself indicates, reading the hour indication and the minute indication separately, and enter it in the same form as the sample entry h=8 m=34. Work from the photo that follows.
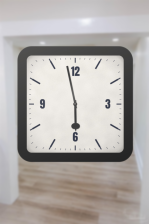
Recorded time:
h=5 m=58
